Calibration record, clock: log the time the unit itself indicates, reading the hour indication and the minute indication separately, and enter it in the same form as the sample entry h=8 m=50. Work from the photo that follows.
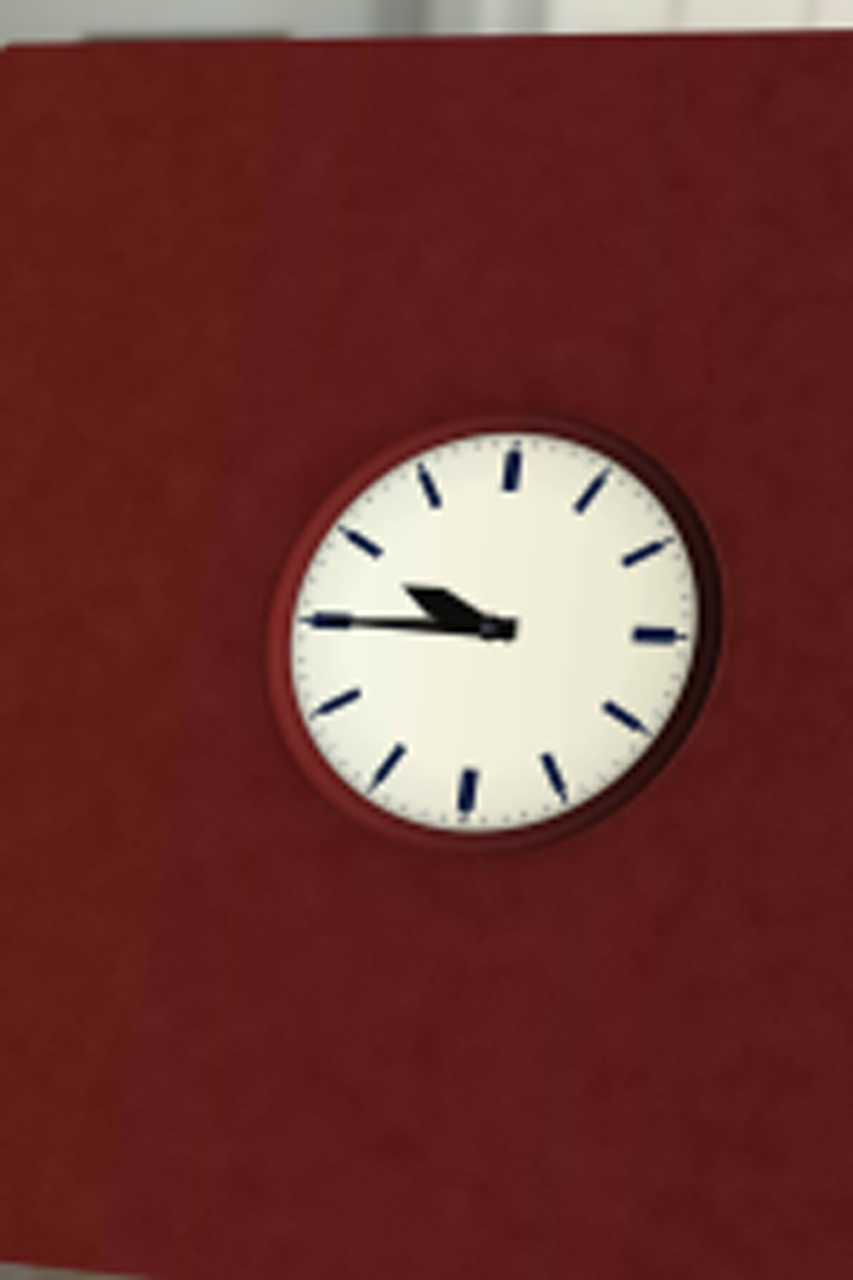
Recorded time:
h=9 m=45
